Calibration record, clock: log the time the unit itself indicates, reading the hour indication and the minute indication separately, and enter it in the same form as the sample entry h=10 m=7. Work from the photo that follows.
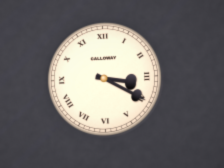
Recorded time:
h=3 m=20
